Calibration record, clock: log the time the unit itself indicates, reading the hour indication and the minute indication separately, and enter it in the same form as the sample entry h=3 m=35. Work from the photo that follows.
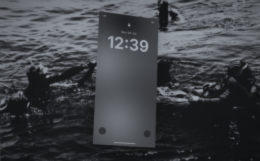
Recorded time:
h=12 m=39
